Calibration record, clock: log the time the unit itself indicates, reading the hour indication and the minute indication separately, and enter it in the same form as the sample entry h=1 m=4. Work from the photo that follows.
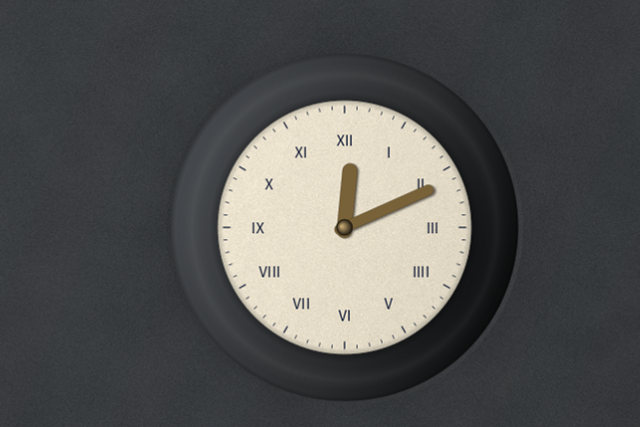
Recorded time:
h=12 m=11
